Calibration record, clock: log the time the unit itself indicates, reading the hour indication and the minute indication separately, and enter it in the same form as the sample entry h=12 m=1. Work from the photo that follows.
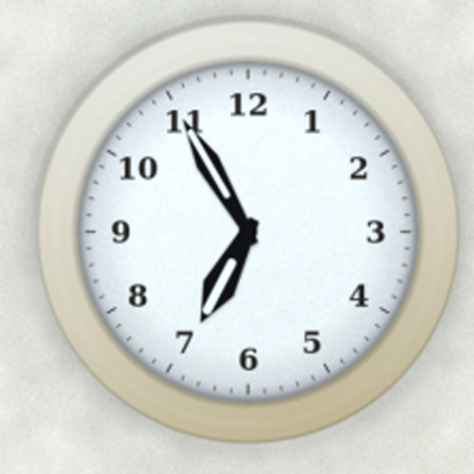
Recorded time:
h=6 m=55
